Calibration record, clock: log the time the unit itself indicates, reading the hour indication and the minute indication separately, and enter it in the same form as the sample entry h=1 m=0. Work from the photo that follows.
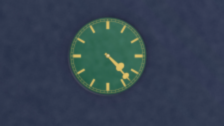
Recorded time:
h=4 m=23
